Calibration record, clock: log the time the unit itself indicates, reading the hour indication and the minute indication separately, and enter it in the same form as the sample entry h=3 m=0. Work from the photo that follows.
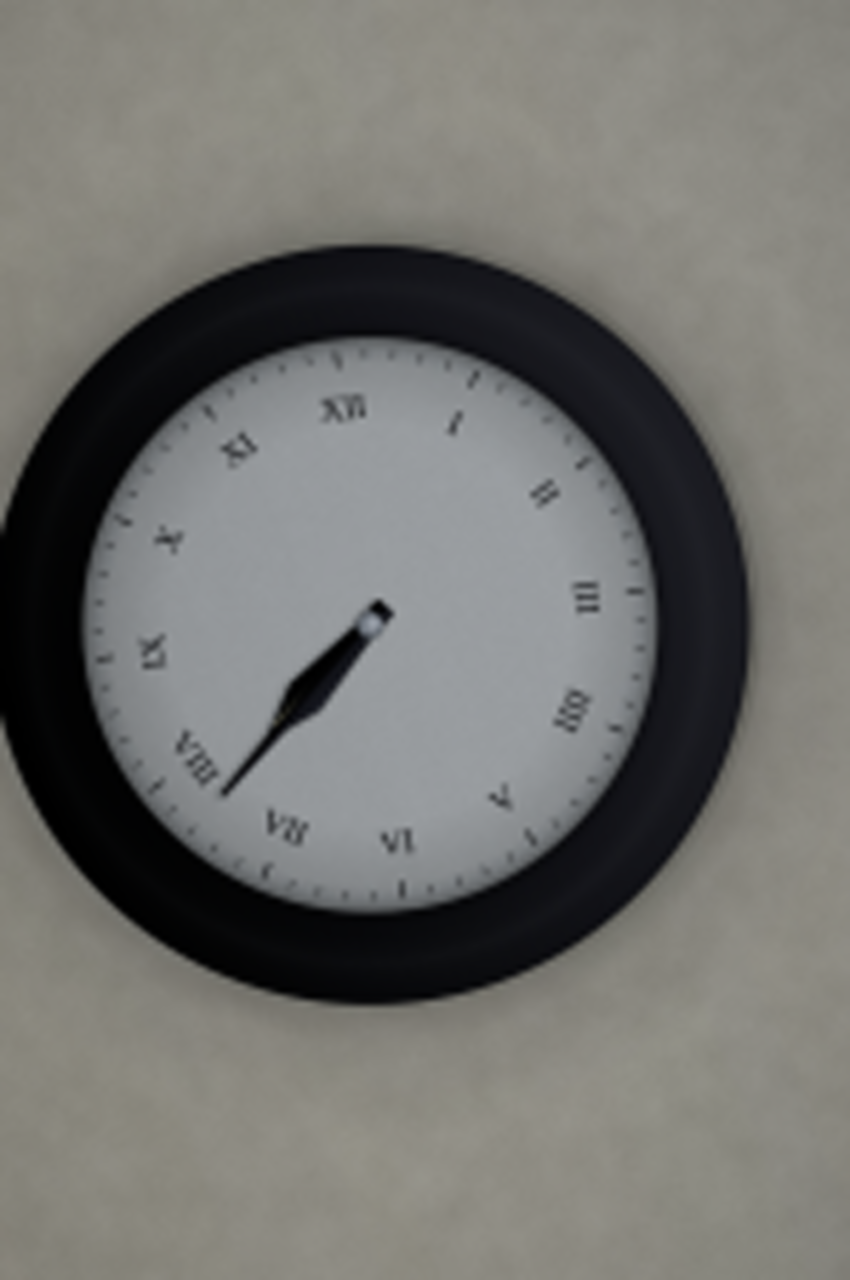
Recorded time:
h=7 m=38
